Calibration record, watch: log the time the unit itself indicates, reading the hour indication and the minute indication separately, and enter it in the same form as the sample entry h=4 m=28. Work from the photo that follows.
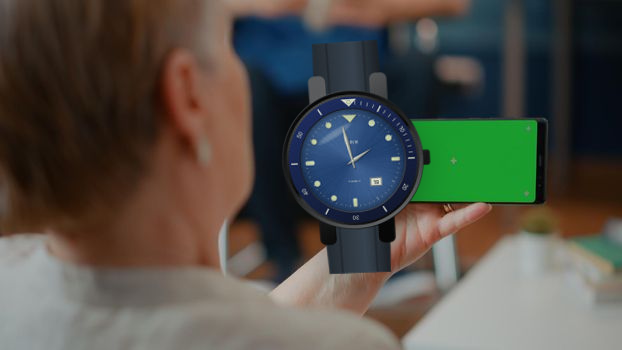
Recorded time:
h=1 m=58
